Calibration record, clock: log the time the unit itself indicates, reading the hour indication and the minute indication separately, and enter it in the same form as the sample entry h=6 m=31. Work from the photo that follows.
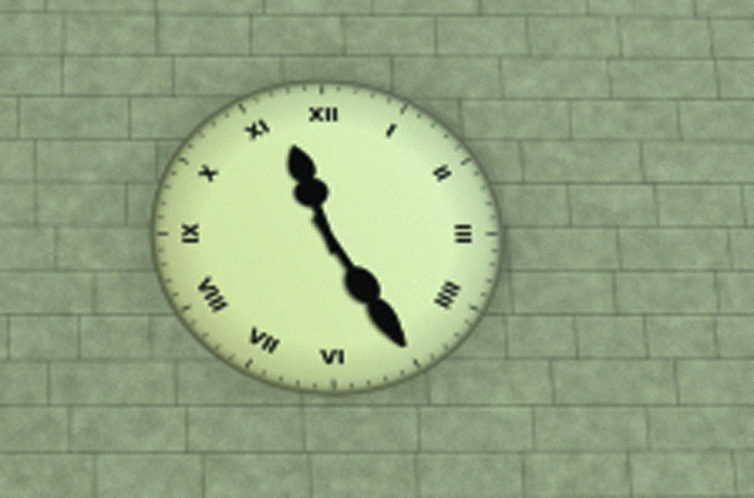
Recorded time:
h=11 m=25
